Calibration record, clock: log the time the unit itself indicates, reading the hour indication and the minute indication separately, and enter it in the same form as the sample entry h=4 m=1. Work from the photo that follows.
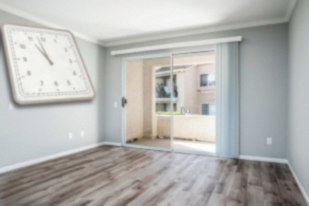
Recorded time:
h=10 m=58
